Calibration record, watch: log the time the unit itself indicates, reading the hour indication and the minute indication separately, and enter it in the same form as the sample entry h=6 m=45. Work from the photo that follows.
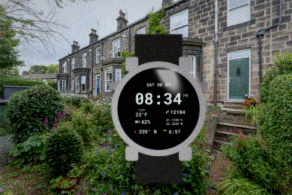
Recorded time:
h=8 m=34
